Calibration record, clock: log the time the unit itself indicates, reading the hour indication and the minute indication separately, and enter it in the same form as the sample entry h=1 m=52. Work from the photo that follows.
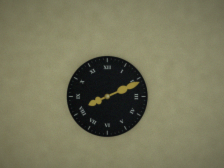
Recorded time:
h=8 m=11
